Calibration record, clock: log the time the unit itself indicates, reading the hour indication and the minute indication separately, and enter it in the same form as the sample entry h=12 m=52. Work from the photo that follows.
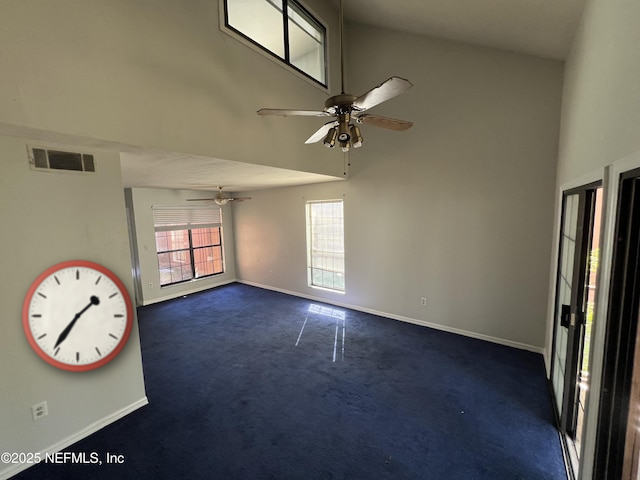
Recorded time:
h=1 m=36
